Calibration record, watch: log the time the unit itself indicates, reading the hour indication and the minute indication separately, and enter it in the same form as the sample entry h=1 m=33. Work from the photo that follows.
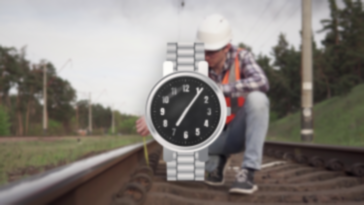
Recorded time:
h=7 m=6
